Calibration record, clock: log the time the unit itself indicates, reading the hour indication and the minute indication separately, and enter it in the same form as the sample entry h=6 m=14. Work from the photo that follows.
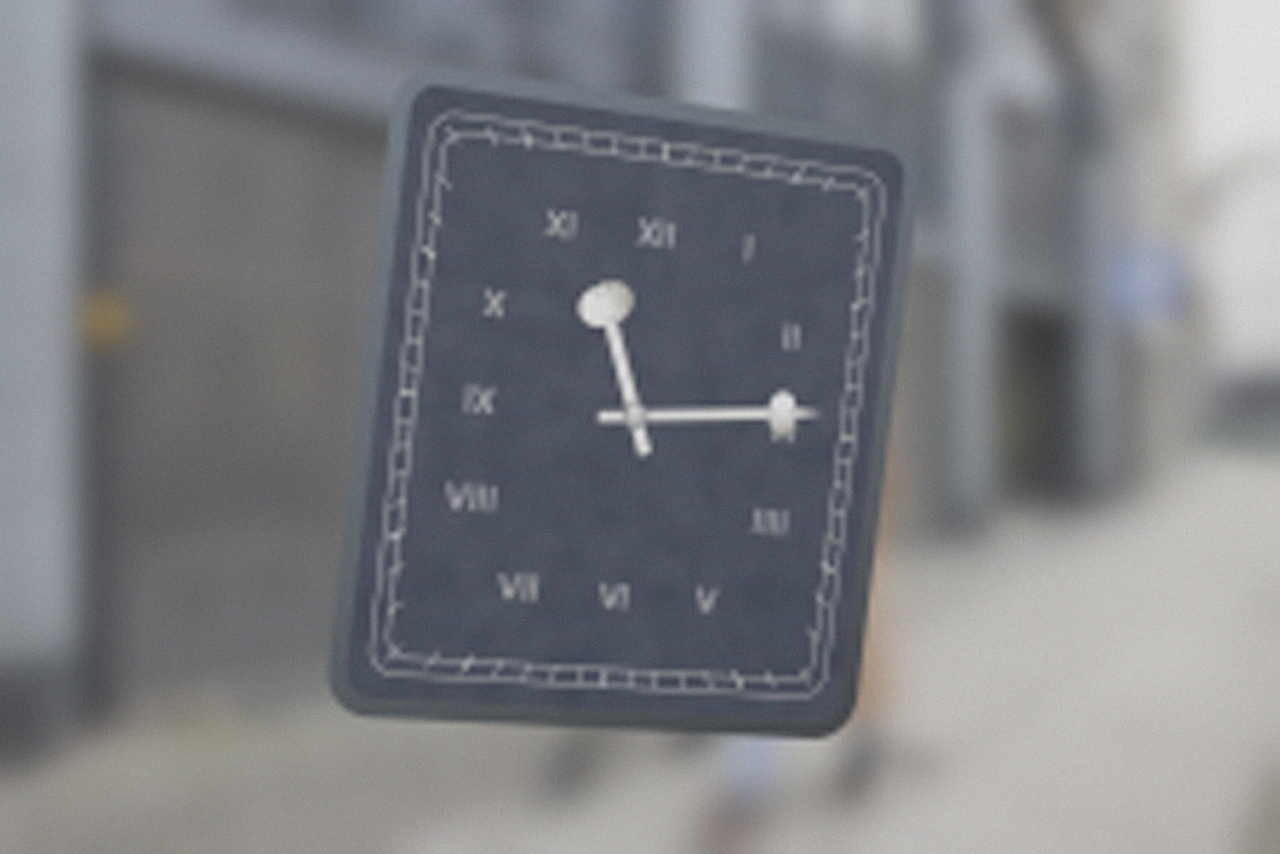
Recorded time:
h=11 m=14
